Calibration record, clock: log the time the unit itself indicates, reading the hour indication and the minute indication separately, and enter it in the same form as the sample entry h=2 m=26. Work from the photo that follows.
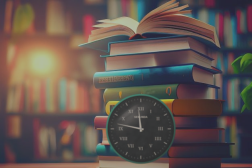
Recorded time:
h=11 m=47
